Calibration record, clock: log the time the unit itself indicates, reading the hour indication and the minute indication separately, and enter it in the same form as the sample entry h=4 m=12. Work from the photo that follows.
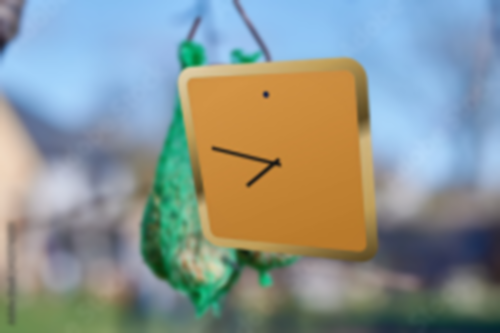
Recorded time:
h=7 m=47
